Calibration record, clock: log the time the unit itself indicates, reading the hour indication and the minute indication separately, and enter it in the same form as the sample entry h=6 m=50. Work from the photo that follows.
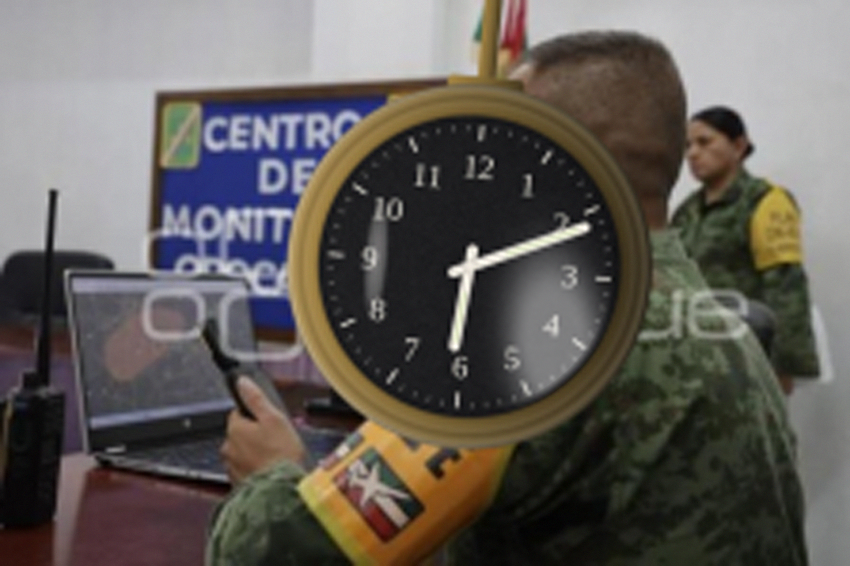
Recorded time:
h=6 m=11
